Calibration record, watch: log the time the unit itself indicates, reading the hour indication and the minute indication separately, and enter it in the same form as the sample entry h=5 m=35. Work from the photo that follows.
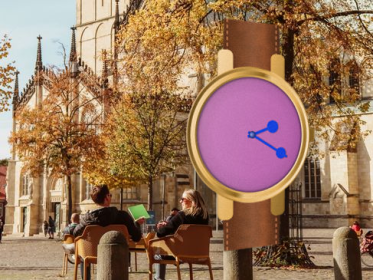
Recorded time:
h=2 m=20
